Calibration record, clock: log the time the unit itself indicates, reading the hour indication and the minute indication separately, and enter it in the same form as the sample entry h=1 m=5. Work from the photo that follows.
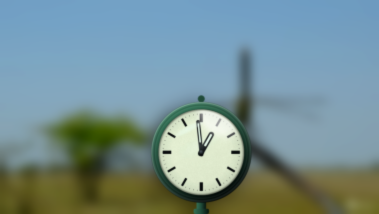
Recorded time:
h=12 m=59
